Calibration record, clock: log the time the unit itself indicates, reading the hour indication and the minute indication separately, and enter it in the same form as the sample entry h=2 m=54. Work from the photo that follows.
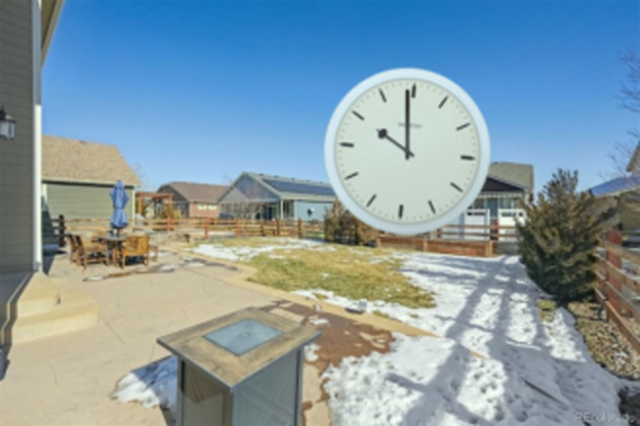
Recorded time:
h=9 m=59
